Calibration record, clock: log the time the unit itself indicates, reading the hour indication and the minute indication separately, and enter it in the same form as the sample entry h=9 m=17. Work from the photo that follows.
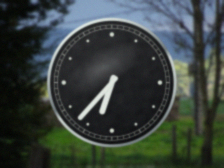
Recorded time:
h=6 m=37
